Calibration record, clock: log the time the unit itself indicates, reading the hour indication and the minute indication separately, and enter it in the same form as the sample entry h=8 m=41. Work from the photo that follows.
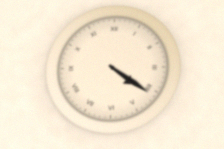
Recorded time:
h=4 m=21
